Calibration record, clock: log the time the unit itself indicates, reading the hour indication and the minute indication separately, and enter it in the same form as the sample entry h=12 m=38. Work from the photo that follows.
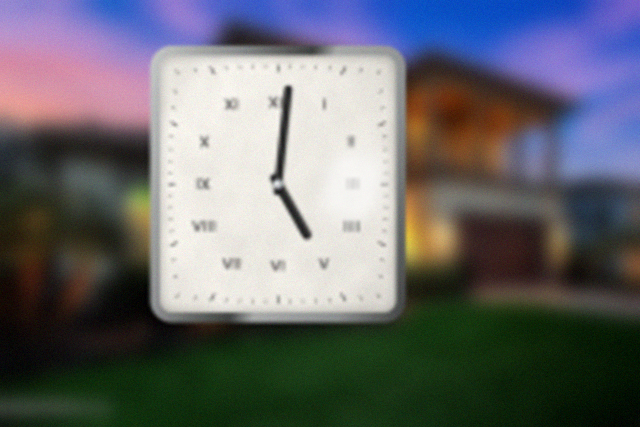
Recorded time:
h=5 m=1
